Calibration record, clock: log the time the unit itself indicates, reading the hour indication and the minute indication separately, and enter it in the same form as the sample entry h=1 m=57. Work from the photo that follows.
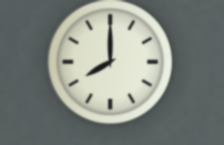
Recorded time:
h=8 m=0
